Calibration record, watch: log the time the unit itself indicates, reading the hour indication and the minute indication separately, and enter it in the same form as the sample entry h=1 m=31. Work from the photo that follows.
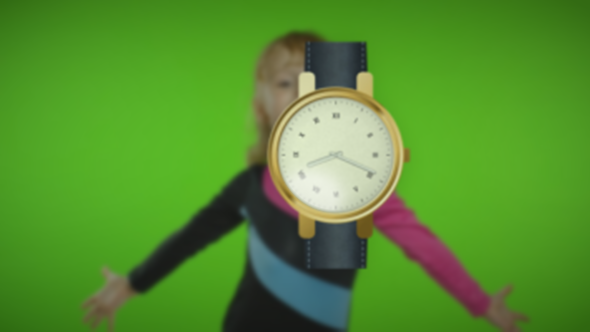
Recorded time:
h=8 m=19
